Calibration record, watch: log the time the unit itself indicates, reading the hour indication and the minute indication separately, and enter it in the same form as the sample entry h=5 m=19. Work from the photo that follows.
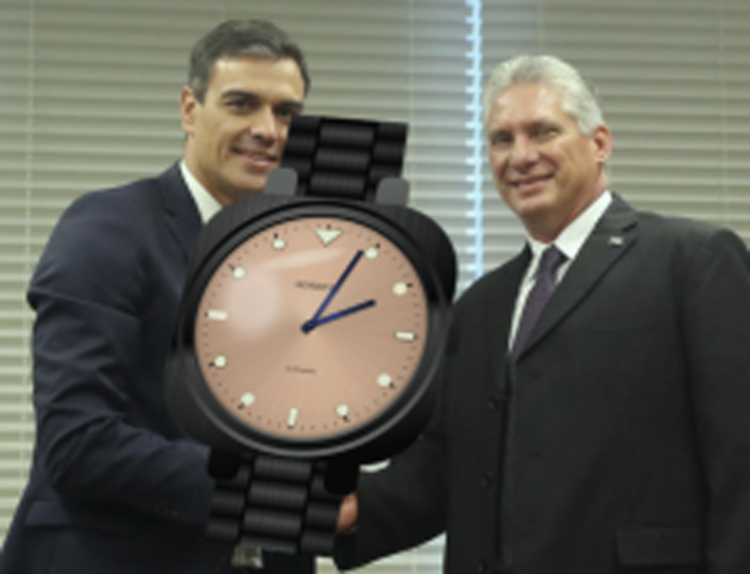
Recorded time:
h=2 m=4
